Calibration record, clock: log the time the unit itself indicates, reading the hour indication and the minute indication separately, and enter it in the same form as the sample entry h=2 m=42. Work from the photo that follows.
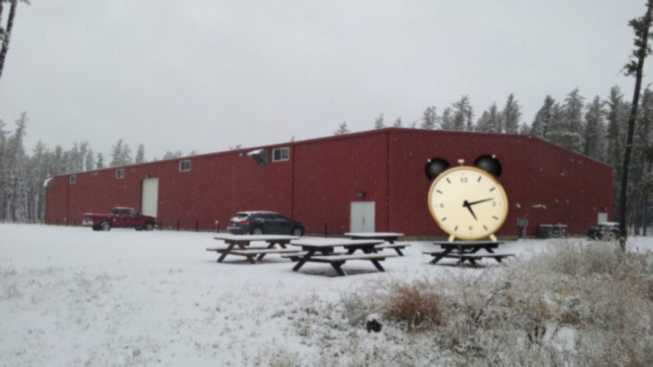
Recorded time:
h=5 m=13
